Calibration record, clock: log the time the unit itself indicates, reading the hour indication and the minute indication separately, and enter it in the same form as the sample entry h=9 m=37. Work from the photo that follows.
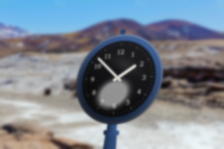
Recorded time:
h=1 m=52
